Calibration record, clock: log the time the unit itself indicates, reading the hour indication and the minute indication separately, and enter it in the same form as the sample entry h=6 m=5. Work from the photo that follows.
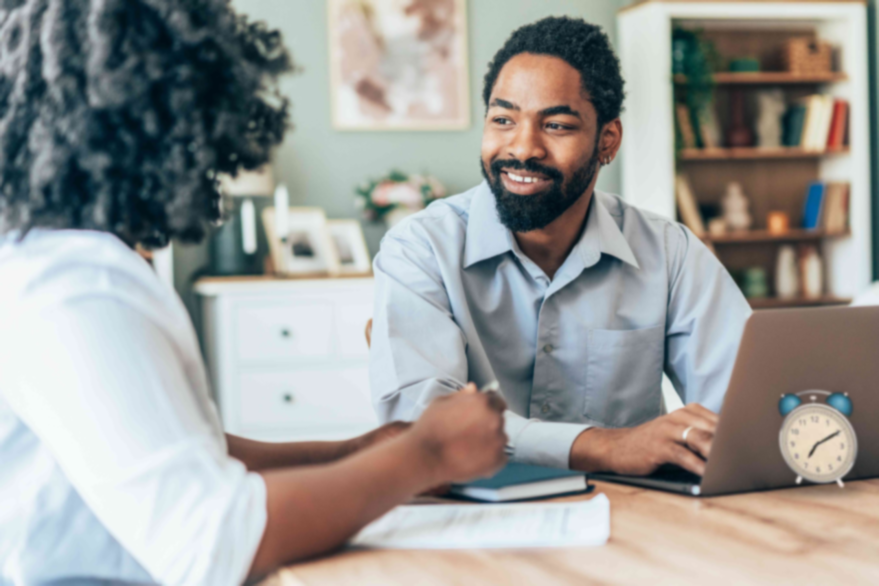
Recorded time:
h=7 m=10
